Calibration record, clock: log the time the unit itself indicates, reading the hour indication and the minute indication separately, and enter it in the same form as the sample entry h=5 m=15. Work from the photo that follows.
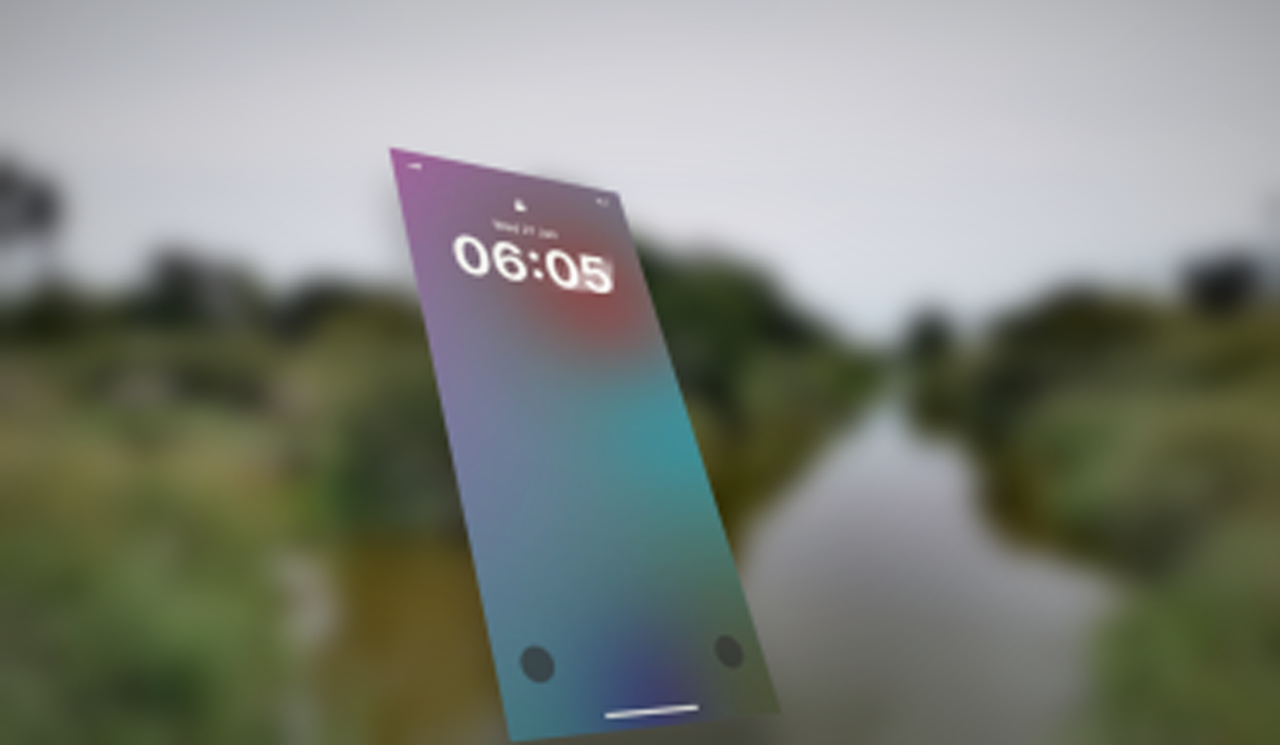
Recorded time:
h=6 m=5
